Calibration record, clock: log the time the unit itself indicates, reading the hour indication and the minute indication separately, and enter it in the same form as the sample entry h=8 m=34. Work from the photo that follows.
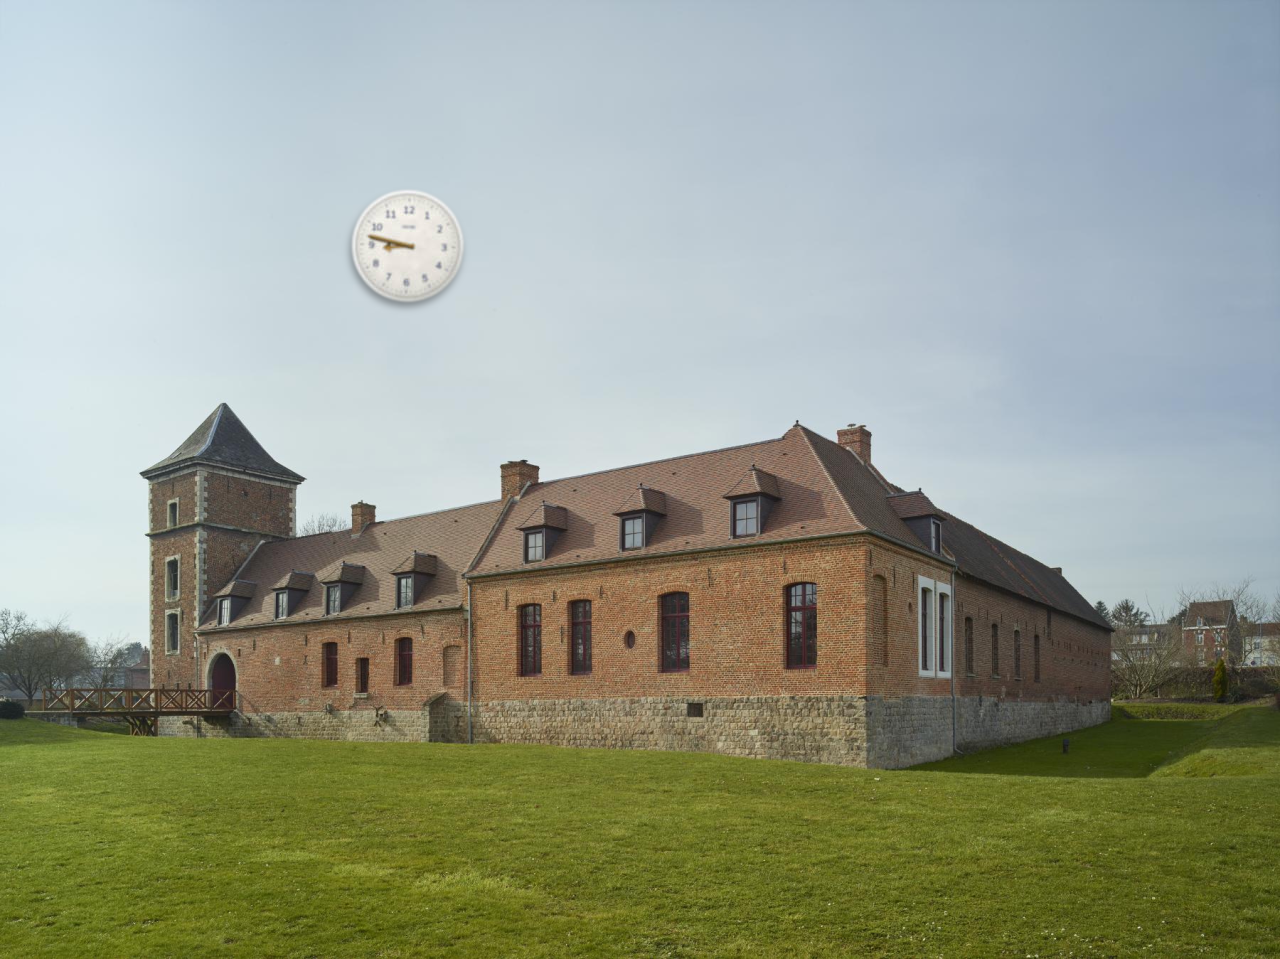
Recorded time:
h=8 m=47
